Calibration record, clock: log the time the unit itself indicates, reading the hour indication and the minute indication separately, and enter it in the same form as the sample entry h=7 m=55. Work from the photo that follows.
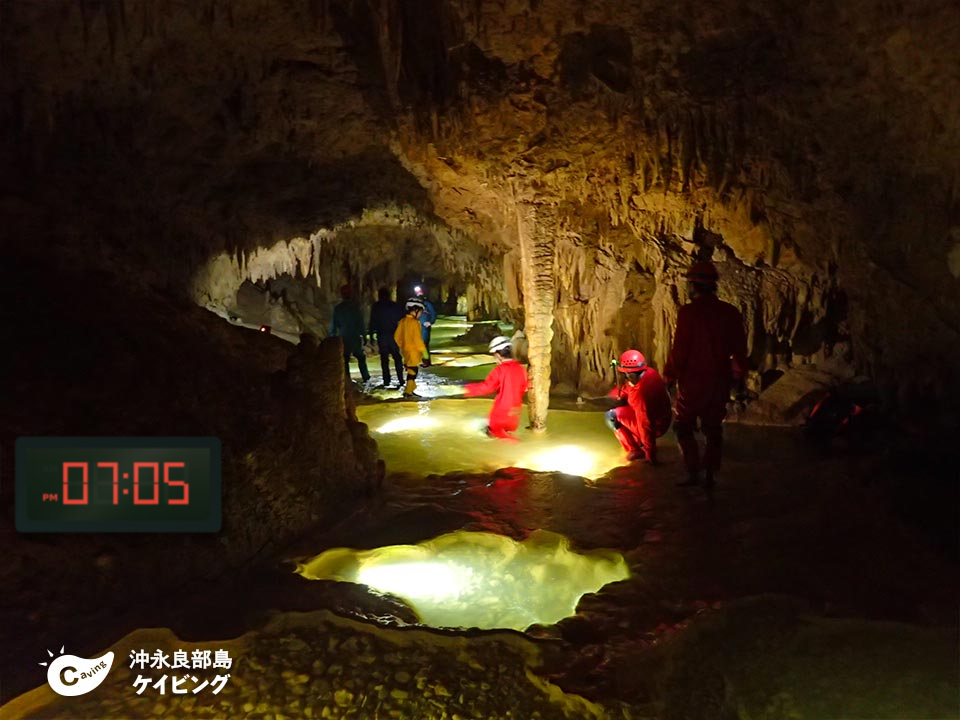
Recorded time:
h=7 m=5
